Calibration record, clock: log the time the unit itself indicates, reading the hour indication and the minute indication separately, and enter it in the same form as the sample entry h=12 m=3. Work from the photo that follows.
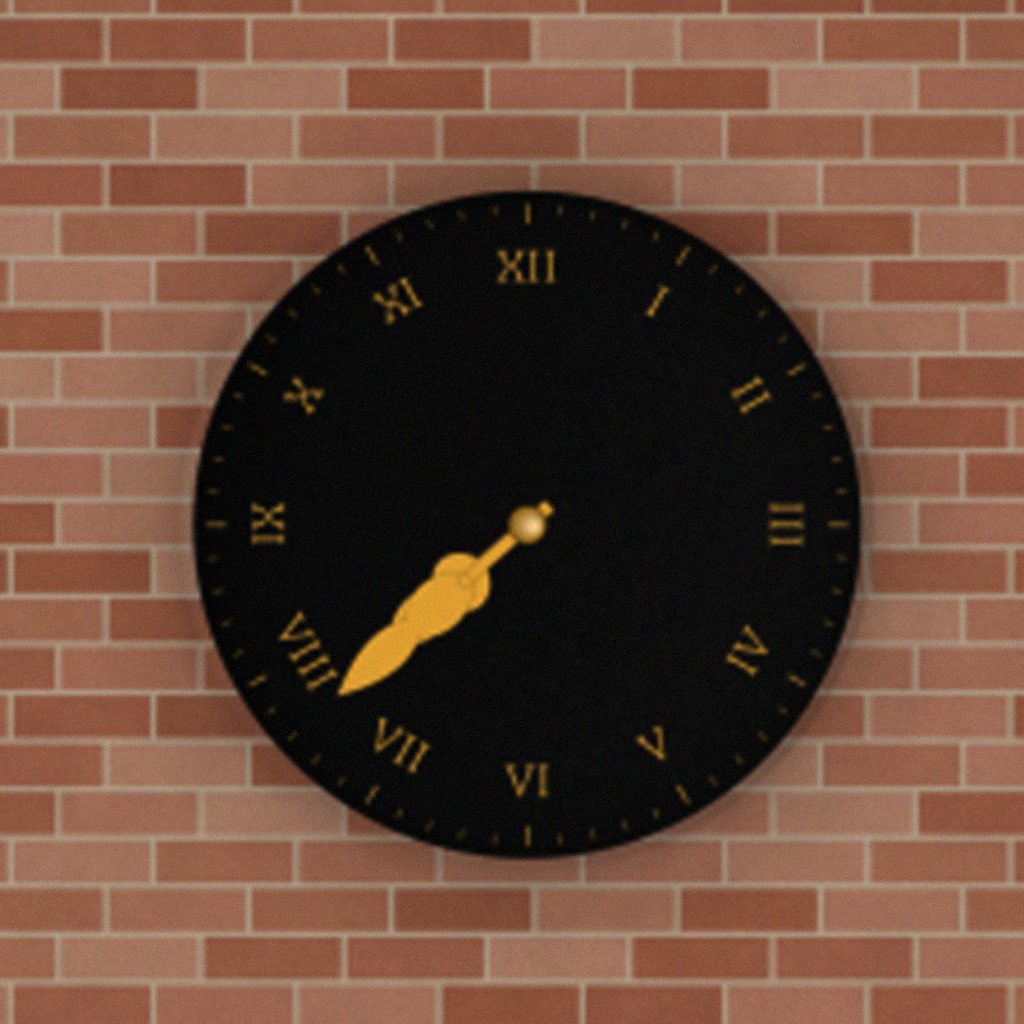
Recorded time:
h=7 m=38
